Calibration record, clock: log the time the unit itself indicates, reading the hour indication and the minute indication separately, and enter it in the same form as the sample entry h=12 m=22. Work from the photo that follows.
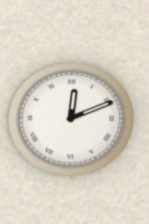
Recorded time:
h=12 m=11
